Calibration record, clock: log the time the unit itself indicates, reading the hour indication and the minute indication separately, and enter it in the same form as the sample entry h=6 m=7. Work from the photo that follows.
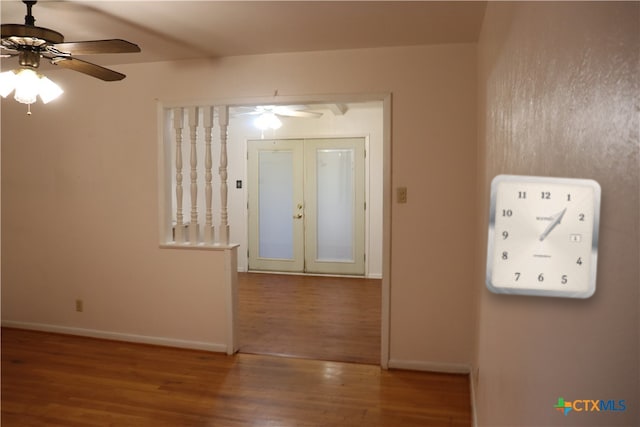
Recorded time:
h=1 m=6
